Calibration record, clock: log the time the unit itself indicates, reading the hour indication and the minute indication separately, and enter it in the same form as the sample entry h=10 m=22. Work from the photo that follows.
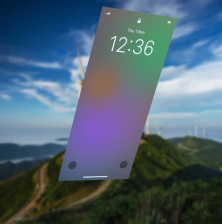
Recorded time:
h=12 m=36
